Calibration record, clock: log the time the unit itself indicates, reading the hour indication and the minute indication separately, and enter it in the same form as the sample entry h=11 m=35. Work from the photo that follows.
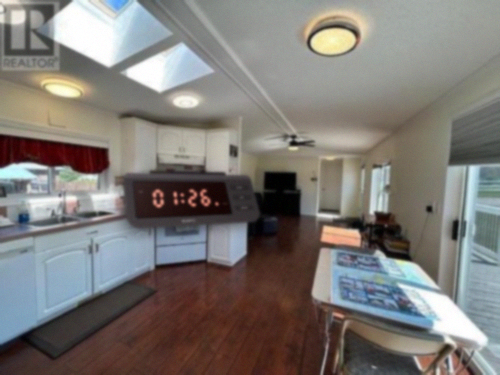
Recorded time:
h=1 m=26
